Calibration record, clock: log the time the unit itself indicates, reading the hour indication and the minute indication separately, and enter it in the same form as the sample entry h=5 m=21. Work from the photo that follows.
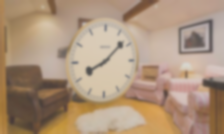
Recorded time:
h=8 m=8
